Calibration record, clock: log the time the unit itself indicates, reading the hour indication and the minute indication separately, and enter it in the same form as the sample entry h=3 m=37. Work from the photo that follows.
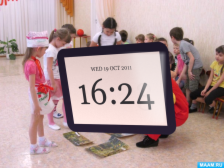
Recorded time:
h=16 m=24
